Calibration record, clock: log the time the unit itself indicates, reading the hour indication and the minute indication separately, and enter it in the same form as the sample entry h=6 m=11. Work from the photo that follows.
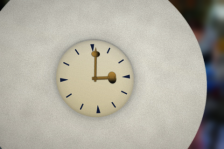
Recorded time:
h=3 m=1
